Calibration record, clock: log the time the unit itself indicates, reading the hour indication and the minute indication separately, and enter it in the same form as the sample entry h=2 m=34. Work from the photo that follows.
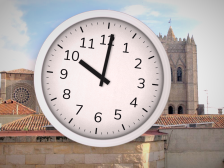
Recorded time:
h=10 m=1
